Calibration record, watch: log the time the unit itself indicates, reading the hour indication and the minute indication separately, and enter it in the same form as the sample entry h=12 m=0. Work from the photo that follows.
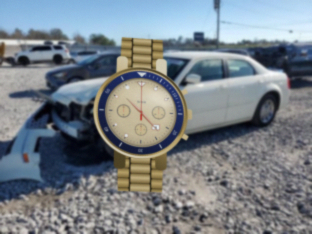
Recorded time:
h=10 m=23
